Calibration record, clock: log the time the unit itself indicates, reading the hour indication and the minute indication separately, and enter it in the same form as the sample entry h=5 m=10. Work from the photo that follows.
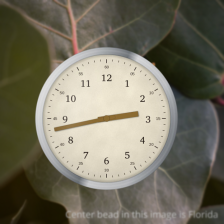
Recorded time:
h=2 m=43
